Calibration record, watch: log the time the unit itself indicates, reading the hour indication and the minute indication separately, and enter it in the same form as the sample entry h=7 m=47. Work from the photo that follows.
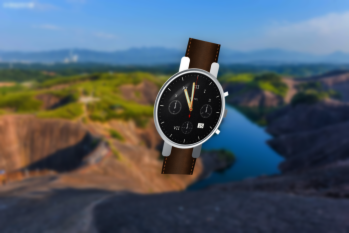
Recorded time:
h=10 m=59
